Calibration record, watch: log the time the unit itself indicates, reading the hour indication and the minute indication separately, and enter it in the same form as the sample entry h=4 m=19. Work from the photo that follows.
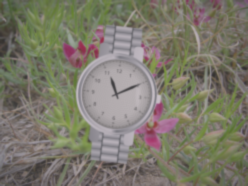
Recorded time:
h=11 m=10
